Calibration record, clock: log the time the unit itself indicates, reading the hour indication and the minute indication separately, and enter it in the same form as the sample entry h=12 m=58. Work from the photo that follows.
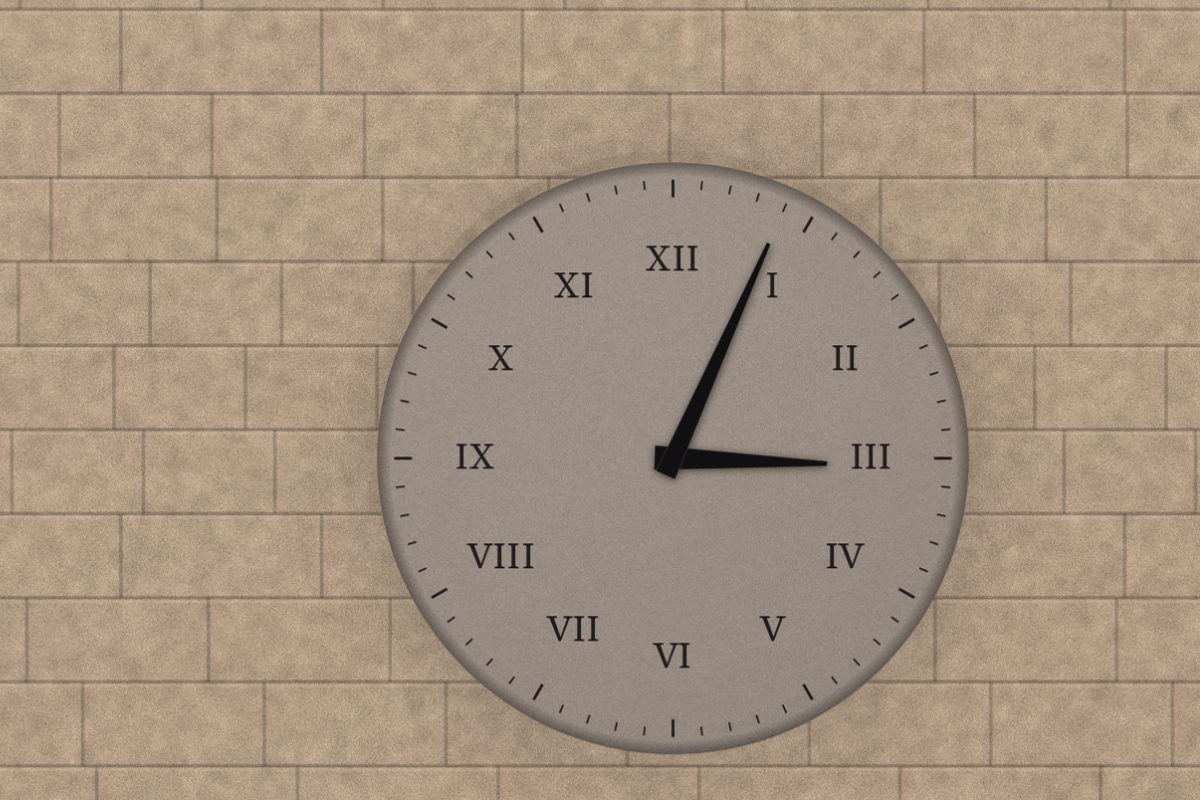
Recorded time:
h=3 m=4
